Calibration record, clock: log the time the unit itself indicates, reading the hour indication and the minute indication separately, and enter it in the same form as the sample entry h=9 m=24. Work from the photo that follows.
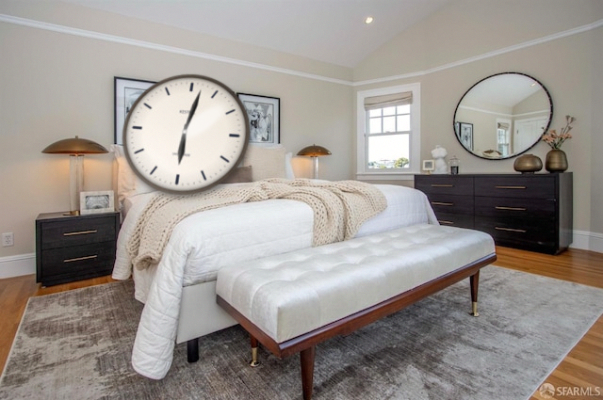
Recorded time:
h=6 m=2
